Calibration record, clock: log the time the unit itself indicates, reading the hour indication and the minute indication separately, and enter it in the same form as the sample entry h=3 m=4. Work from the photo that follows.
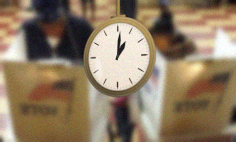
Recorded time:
h=1 m=1
